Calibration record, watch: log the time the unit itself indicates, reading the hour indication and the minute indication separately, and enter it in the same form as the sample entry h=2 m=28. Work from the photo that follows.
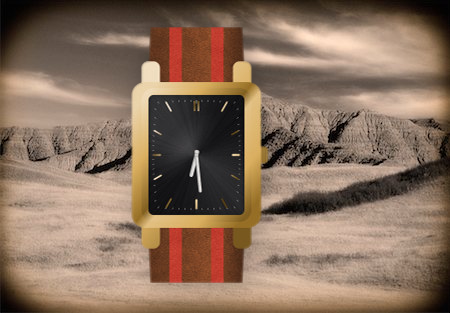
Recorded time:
h=6 m=29
